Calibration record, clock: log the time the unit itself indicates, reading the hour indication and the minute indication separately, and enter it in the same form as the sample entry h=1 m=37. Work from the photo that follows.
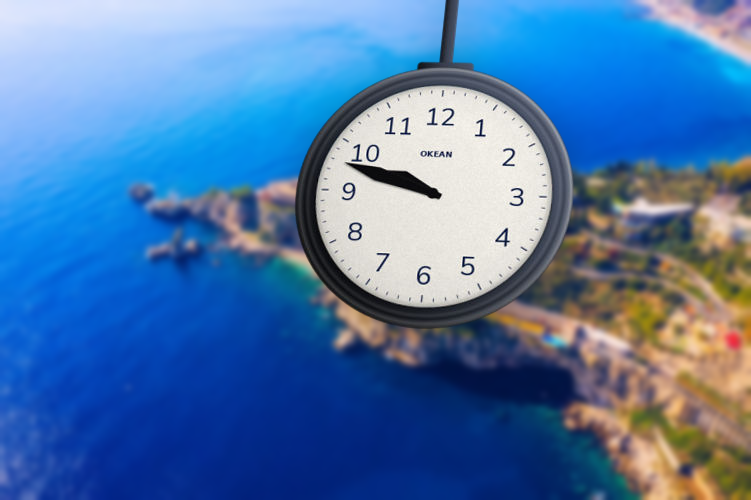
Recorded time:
h=9 m=48
